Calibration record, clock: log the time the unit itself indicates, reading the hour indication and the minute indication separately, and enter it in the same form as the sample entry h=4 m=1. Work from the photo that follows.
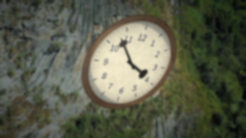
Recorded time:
h=3 m=53
